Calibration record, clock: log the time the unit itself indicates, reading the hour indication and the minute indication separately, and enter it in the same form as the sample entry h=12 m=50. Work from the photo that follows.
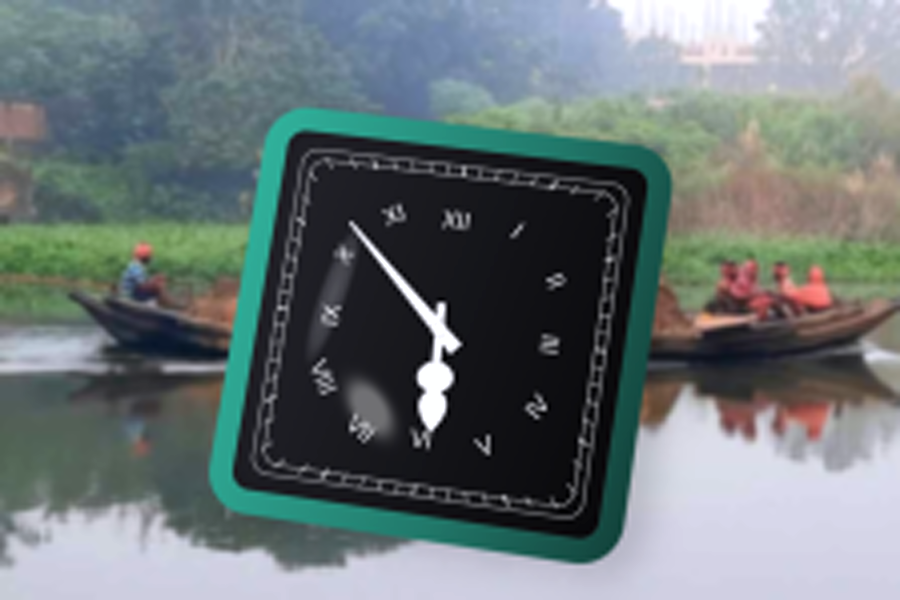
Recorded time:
h=5 m=52
